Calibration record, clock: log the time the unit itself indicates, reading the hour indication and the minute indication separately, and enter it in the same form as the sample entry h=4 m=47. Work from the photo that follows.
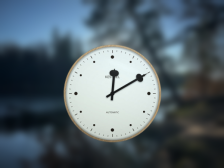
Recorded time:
h=12 m=10
